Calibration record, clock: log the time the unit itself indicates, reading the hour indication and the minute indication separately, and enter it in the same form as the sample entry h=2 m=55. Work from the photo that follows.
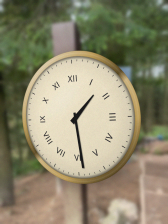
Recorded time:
h=1 m=29
